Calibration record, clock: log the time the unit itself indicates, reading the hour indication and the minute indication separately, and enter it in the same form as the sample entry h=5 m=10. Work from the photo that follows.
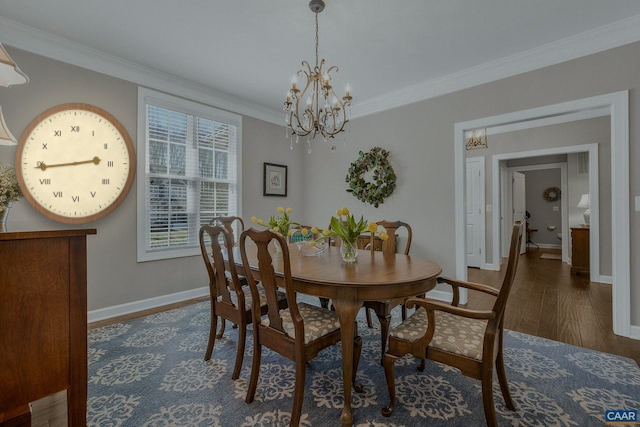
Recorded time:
h=2 m=44
